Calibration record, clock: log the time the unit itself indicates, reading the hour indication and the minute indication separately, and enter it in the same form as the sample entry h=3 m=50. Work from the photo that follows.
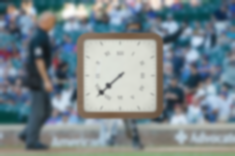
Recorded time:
h=7 m=38
